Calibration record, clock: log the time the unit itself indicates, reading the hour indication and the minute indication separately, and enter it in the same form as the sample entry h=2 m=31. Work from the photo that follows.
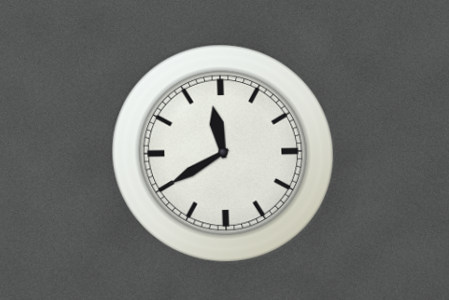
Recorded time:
h=11 m=40
